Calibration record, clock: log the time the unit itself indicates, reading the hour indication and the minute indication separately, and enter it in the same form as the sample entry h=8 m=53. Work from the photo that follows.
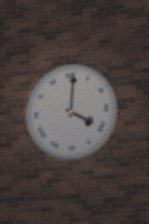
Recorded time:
h=4 m=1
